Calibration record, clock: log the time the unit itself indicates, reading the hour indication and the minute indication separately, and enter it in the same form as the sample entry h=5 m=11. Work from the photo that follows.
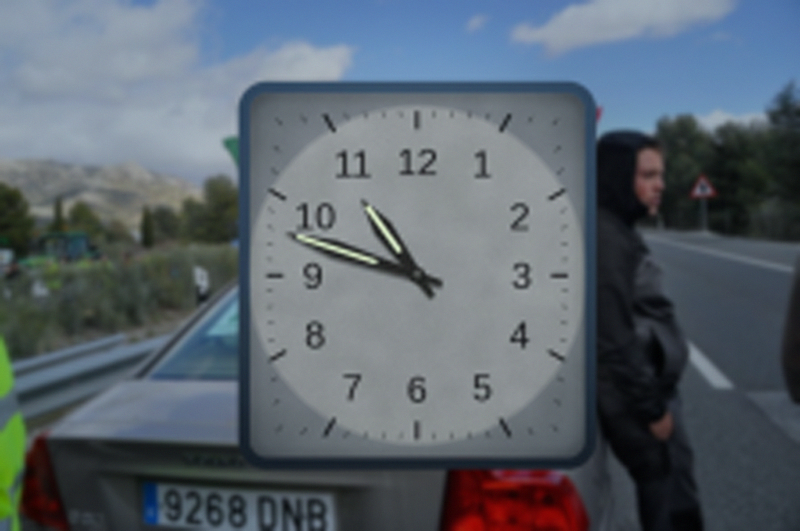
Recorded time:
h=10 m=48
